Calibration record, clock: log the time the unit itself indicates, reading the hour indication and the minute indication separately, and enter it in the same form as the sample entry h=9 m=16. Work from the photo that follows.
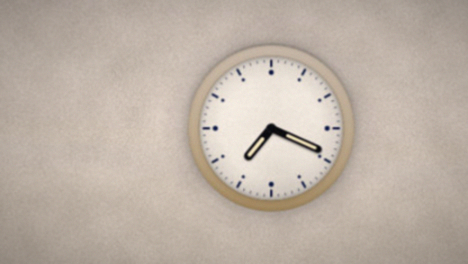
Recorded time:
h=7 m=19
